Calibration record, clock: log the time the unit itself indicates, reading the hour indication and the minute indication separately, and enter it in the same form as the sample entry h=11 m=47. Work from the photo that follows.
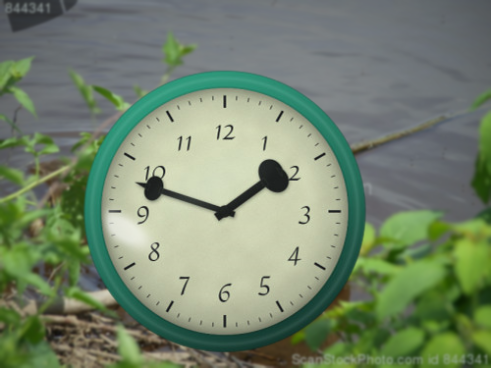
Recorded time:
h=1 m=48
